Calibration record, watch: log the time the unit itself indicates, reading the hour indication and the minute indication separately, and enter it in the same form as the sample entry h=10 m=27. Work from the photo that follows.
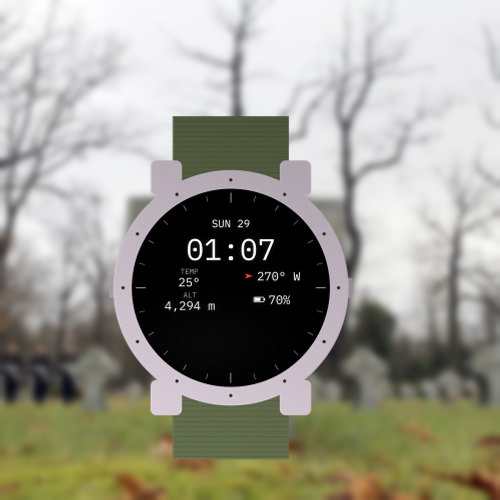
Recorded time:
h=1 m=7
